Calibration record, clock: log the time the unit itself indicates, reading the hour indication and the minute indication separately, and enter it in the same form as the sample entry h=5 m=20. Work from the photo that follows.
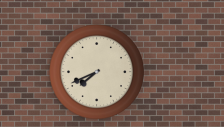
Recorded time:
h=7 m=41
